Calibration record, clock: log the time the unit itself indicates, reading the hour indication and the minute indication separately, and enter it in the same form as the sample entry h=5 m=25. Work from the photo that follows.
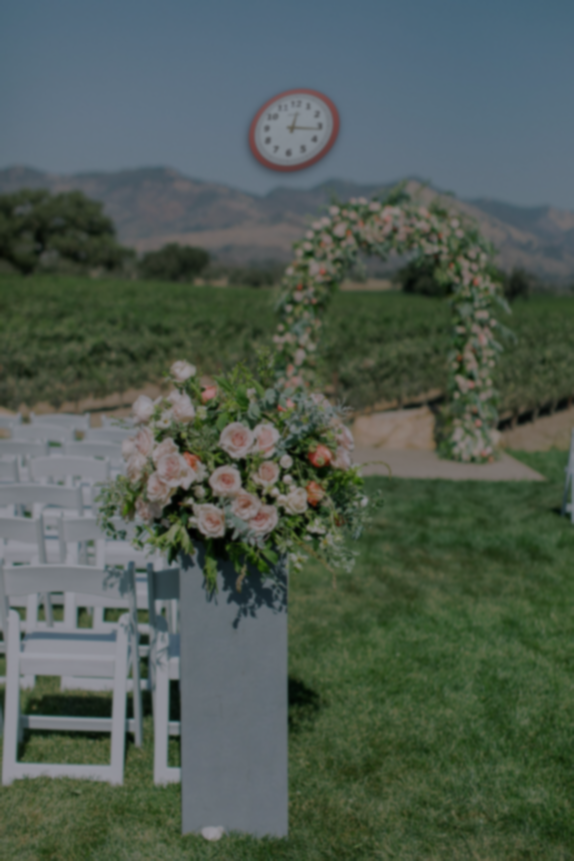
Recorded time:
h=12 m=16
